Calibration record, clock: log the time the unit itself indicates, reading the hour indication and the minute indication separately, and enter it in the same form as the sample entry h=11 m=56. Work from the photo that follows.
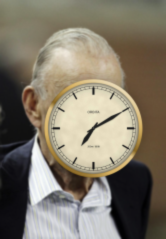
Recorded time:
h=7 m=10
